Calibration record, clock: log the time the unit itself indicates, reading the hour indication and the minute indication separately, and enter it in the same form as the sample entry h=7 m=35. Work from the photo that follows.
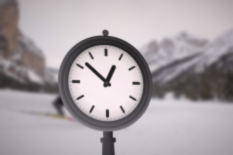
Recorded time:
h=12 m=52
